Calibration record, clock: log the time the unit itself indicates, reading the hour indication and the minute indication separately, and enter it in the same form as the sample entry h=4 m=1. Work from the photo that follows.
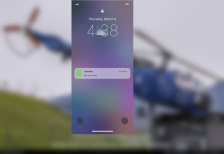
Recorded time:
h=4 m=38
